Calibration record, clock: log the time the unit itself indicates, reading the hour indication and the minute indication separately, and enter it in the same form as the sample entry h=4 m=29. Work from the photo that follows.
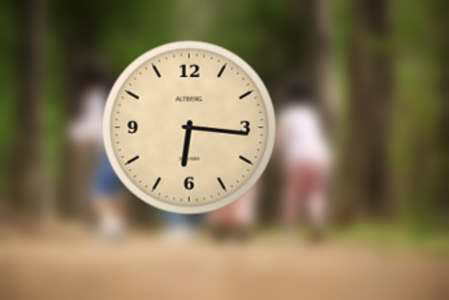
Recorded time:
h=6 m=16
